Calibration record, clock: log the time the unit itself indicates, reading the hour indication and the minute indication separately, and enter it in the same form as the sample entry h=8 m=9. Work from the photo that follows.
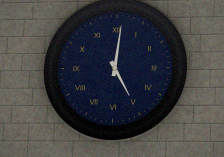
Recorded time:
h=5 m=1
